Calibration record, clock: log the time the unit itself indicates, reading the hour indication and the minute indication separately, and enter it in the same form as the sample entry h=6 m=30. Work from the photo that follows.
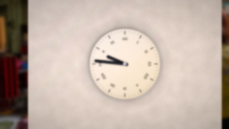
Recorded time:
h=9 m=46
